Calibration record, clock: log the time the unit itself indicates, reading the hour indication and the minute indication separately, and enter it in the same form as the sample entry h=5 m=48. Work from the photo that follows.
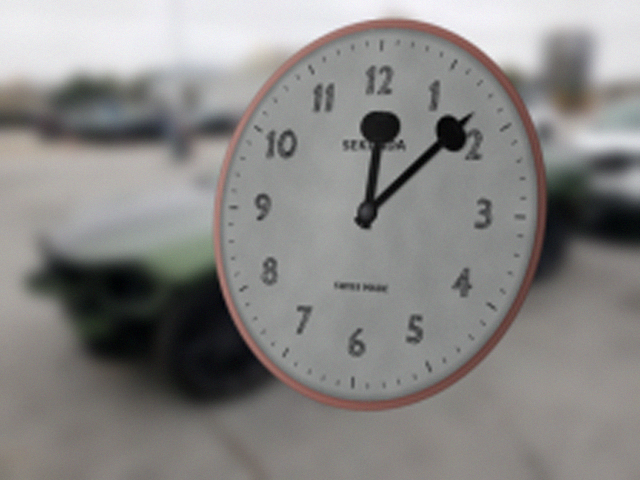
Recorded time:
h=12 m=8
